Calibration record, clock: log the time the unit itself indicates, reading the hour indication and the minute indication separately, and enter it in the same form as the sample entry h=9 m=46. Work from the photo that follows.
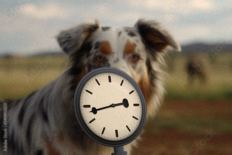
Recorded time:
h=2 m=43
